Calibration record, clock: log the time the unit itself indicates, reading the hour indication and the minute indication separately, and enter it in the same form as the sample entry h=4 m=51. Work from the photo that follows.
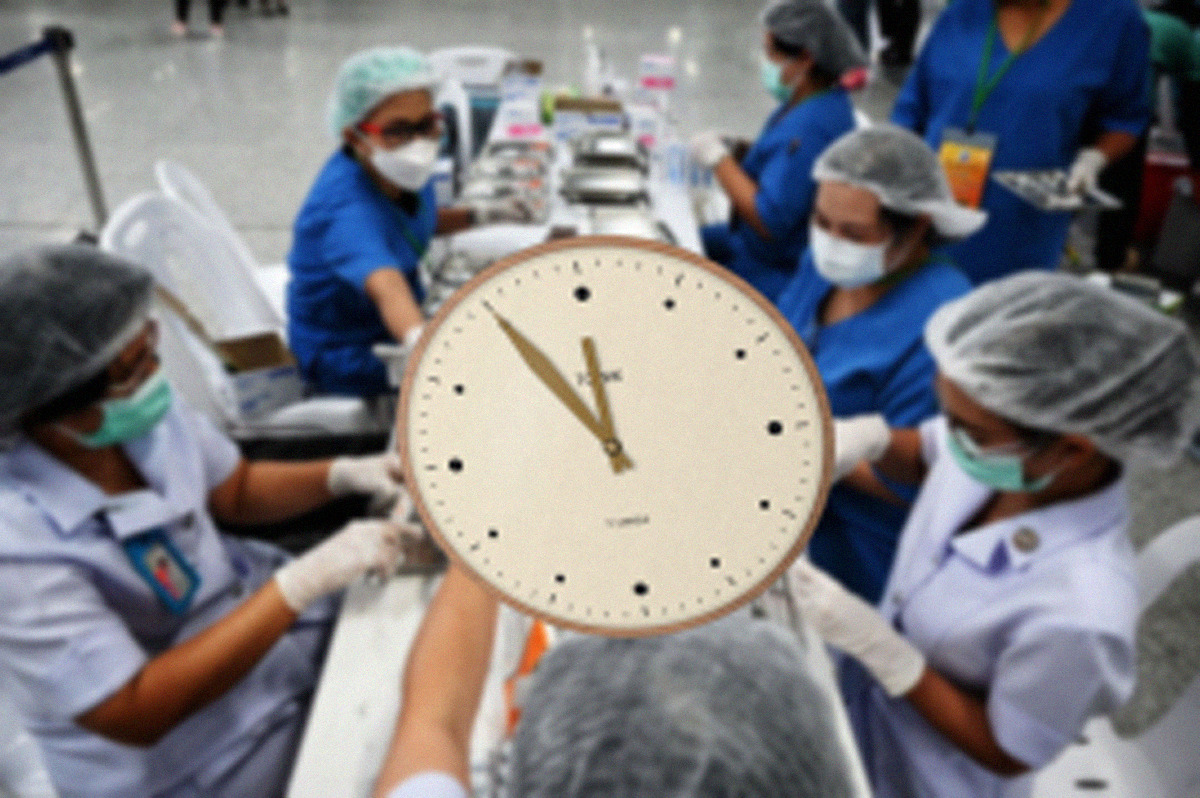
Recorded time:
h=11 m=55
